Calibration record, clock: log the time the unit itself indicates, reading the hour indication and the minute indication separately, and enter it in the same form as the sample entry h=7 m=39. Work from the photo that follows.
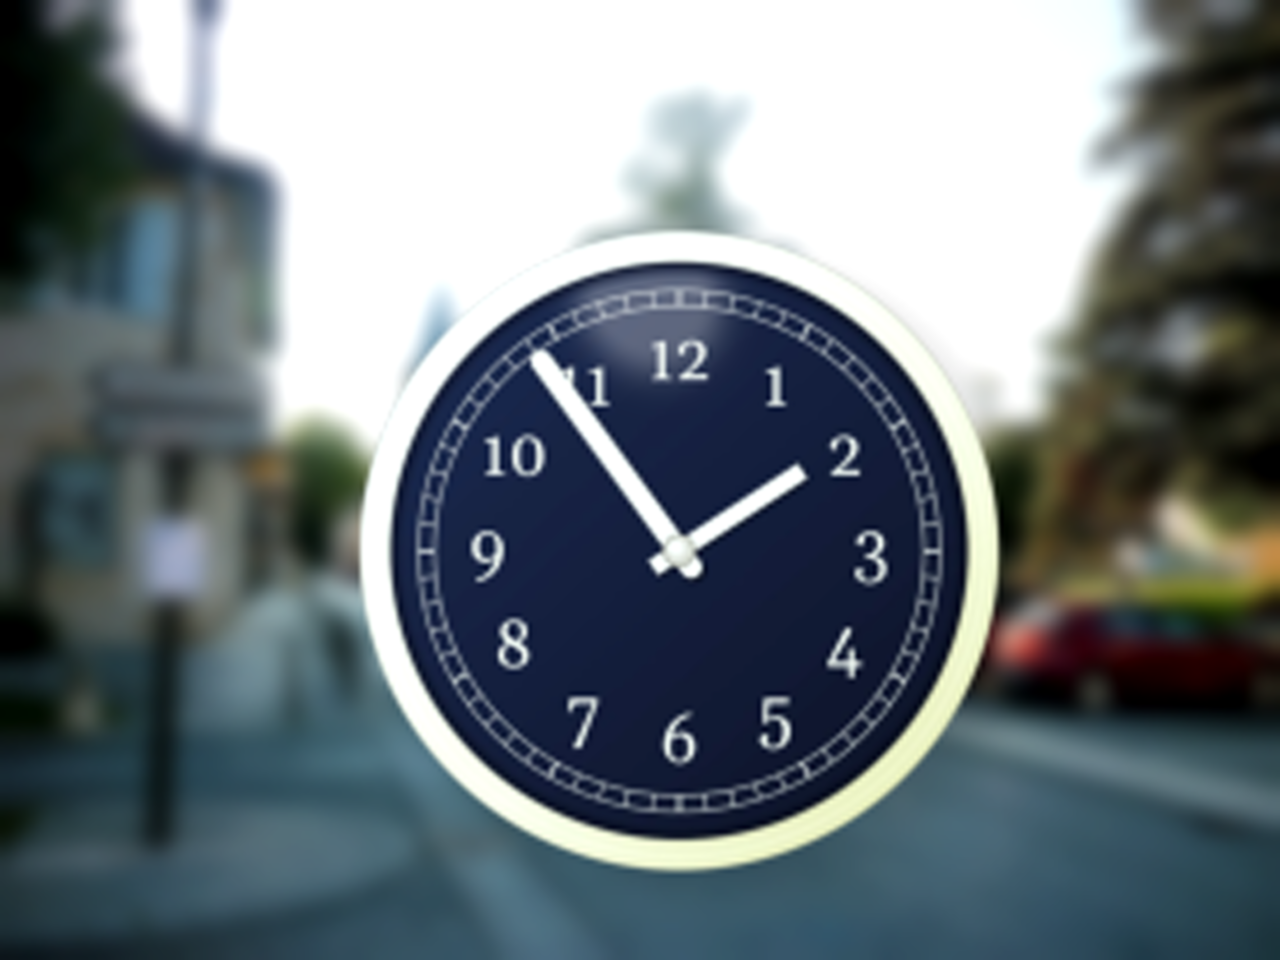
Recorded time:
h=1 m=54
